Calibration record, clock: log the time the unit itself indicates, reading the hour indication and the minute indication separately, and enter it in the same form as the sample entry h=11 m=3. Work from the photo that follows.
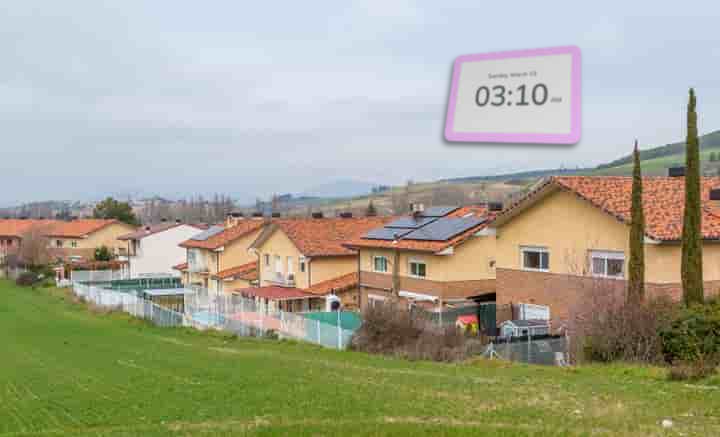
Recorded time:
h=3 m=10
